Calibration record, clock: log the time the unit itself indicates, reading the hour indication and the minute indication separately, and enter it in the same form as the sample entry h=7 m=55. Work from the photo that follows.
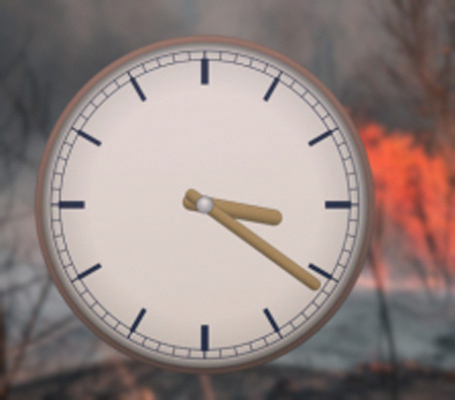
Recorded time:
h=3 m=21
